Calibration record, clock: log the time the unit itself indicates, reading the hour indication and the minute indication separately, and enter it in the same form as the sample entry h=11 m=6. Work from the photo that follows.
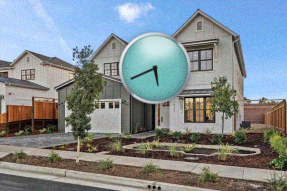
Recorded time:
h=5 m=41
